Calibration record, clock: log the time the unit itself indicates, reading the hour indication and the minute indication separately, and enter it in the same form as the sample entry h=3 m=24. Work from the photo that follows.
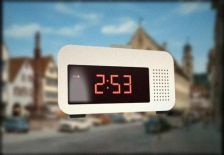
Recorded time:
h=2 m=53
